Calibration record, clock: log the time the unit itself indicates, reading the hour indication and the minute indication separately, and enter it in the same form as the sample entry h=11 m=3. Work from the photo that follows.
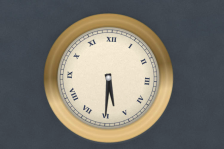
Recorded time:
h=5 m=30
